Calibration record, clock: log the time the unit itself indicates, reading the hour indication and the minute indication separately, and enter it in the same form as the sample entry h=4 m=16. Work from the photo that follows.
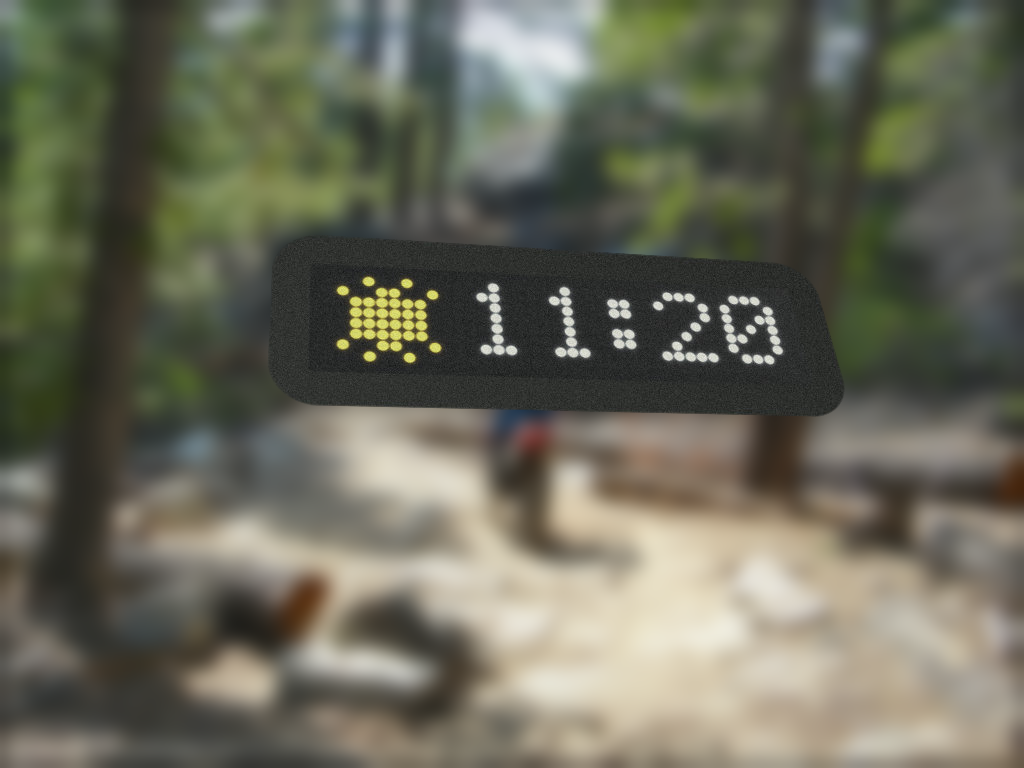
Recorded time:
h=11 m=20
